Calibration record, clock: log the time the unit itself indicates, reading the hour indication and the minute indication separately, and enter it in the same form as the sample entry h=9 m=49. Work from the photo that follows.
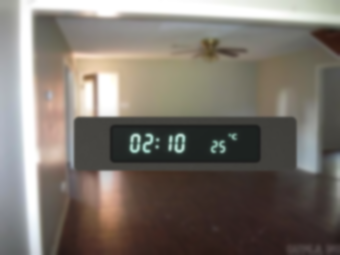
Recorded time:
h=2 m=10
